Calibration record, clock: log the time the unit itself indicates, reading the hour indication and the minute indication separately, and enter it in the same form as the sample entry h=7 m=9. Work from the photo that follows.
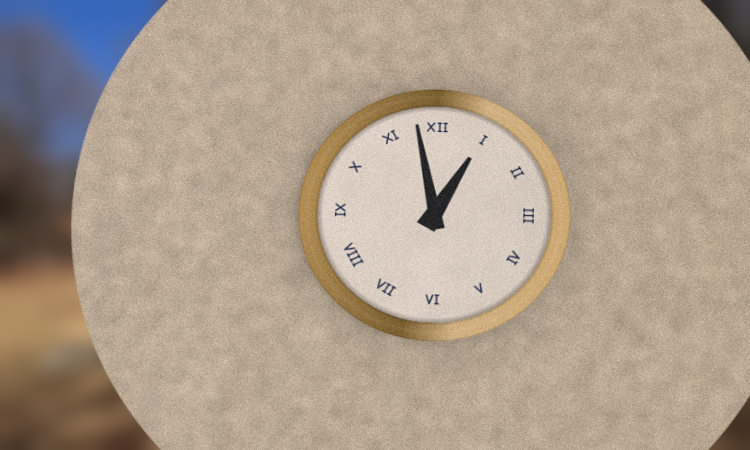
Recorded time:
h=12 m=58
